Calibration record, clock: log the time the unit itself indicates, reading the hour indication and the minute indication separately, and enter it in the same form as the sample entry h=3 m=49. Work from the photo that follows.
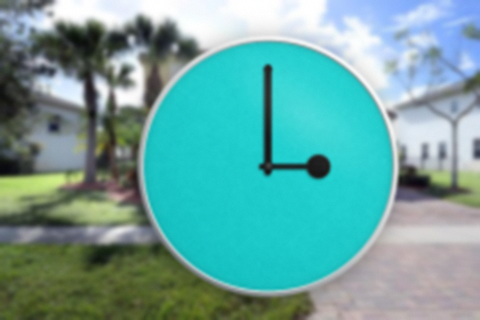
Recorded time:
h=3 m=0
